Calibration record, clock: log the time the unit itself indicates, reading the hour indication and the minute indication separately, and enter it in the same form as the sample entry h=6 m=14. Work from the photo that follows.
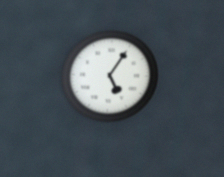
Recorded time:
h=5 m=5
